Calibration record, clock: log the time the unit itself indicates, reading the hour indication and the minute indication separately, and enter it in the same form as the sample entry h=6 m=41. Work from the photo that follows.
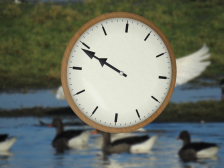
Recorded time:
h=9 m=49
